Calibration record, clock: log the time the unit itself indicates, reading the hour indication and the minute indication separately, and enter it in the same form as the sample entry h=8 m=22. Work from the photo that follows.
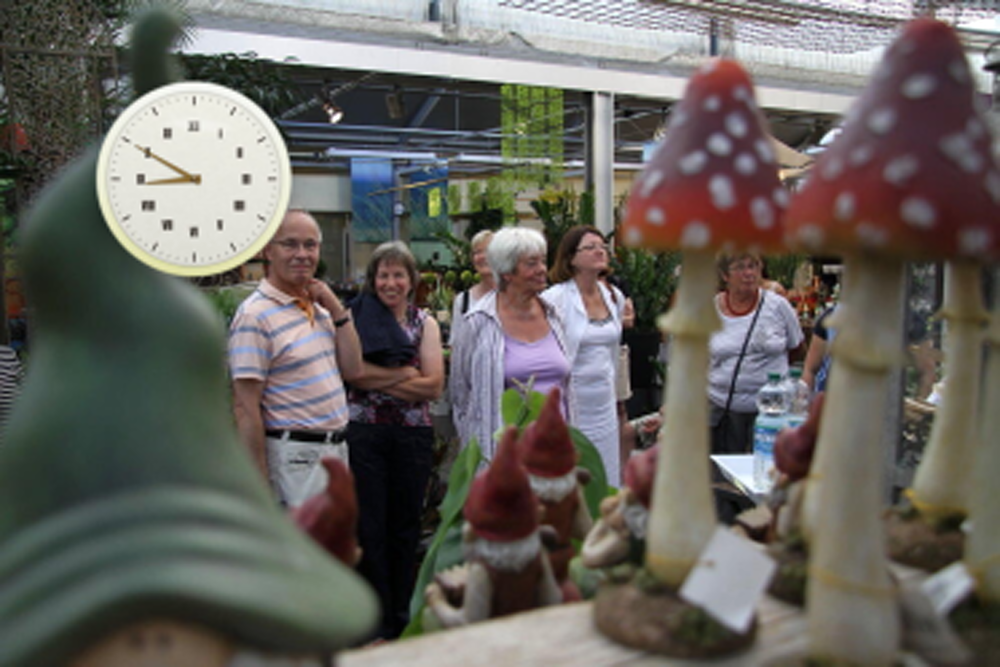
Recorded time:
h=8 m=50
